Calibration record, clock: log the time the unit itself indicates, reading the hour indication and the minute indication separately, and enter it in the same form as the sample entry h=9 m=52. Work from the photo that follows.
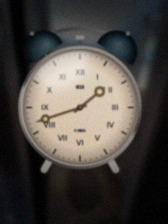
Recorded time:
h=1 m=42
